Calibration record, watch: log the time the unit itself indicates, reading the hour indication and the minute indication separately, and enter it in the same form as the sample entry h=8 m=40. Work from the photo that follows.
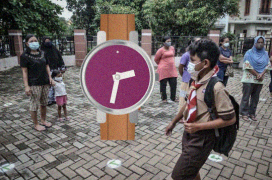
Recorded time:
h=2 m=32
